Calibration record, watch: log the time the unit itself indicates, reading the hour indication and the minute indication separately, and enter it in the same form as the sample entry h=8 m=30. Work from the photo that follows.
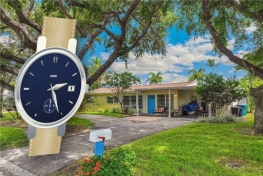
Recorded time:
h=2 m=26
